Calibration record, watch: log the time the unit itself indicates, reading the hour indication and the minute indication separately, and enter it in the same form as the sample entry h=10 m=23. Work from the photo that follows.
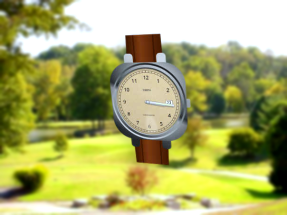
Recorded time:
h=3 m=16
